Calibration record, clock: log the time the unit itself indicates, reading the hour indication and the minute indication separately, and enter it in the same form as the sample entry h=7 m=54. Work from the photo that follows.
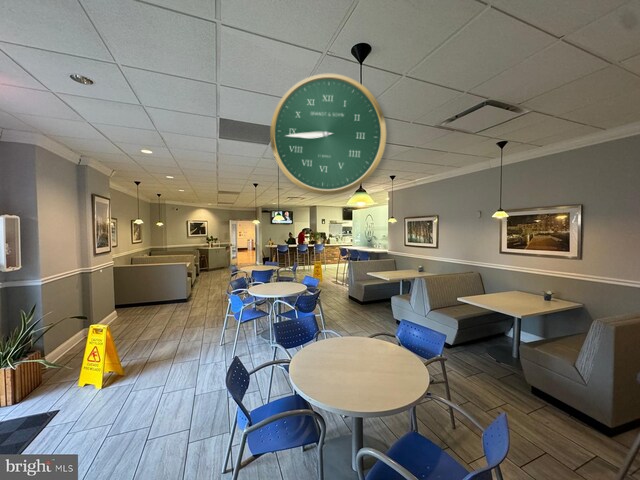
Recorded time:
h=8 m=44
